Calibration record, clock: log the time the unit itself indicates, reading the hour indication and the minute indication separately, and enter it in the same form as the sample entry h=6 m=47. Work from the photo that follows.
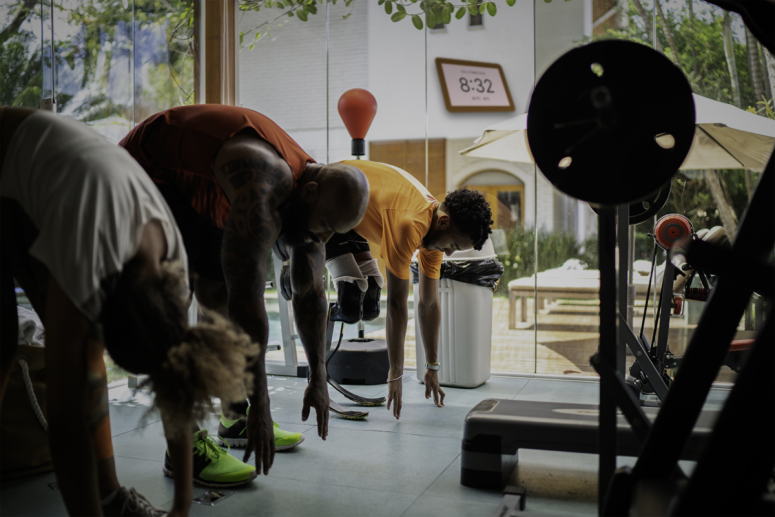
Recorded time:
h=8 m=32
